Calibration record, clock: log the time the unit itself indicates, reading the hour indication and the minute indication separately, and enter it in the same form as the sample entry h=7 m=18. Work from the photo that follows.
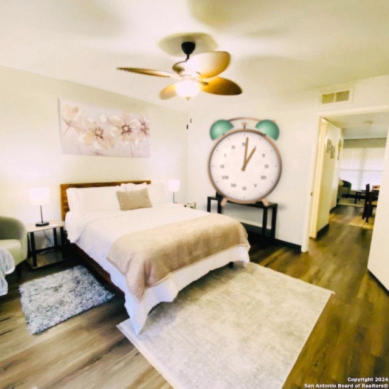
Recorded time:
h=1 m=1
